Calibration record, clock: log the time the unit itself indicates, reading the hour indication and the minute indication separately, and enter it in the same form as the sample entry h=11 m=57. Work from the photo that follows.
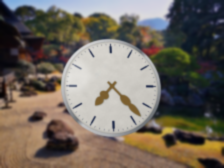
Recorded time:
h=7 m=23
